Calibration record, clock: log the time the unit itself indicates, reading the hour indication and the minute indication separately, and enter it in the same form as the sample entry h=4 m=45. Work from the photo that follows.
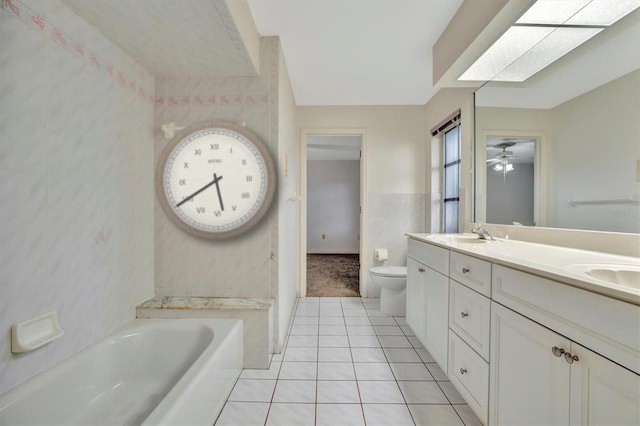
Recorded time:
h=5 m=40
